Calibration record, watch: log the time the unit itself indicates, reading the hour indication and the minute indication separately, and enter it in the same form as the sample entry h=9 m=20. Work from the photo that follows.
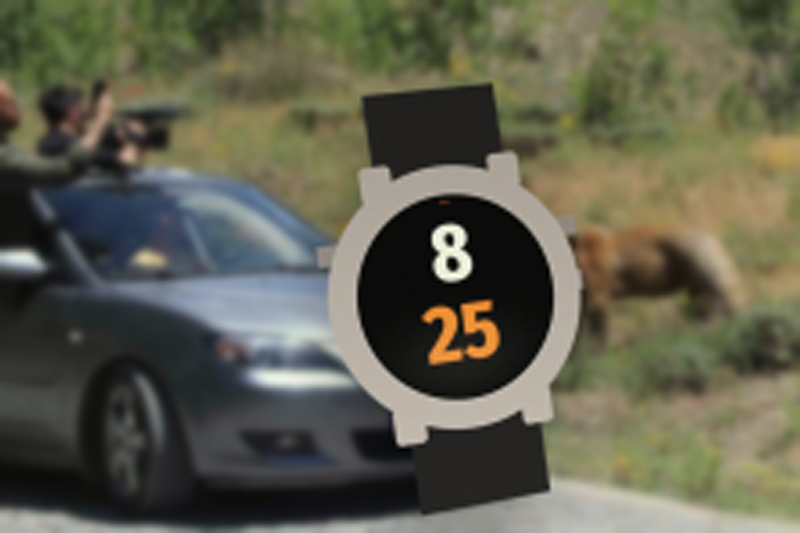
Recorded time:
h=8 m=25
